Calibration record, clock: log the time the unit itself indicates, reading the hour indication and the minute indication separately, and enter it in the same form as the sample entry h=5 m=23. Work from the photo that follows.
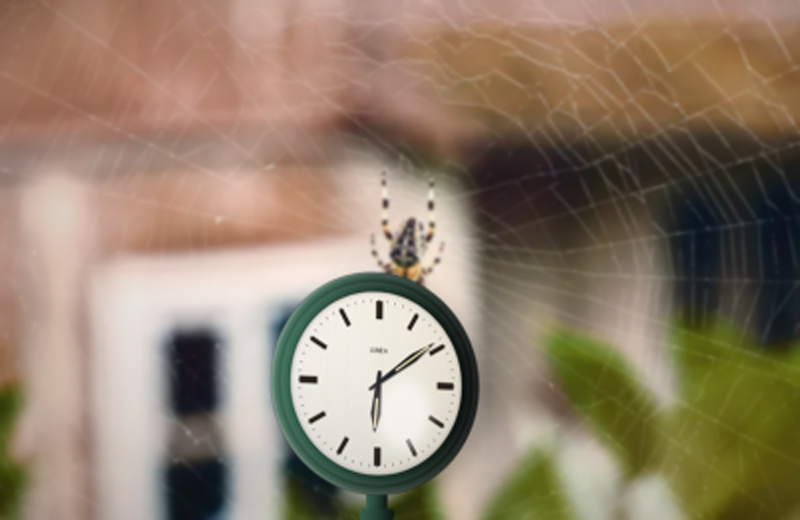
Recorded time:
h=6 m=9
